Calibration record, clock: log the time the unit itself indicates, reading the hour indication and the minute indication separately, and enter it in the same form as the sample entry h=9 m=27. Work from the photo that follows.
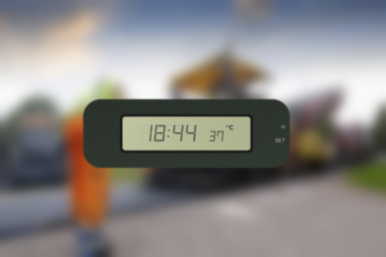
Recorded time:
h=18 m=44
